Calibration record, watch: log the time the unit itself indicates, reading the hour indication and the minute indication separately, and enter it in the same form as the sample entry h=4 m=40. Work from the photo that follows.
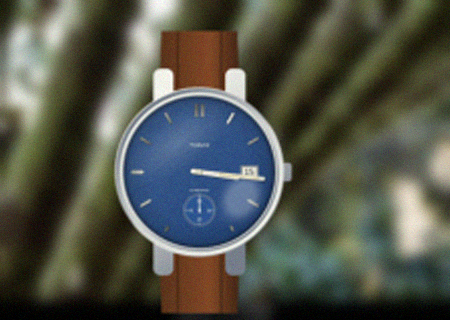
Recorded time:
h=3 m=16
